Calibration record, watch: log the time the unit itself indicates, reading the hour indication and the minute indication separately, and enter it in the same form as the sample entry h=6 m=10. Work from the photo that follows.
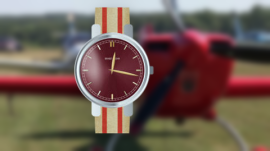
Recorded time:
h=12 m=17
